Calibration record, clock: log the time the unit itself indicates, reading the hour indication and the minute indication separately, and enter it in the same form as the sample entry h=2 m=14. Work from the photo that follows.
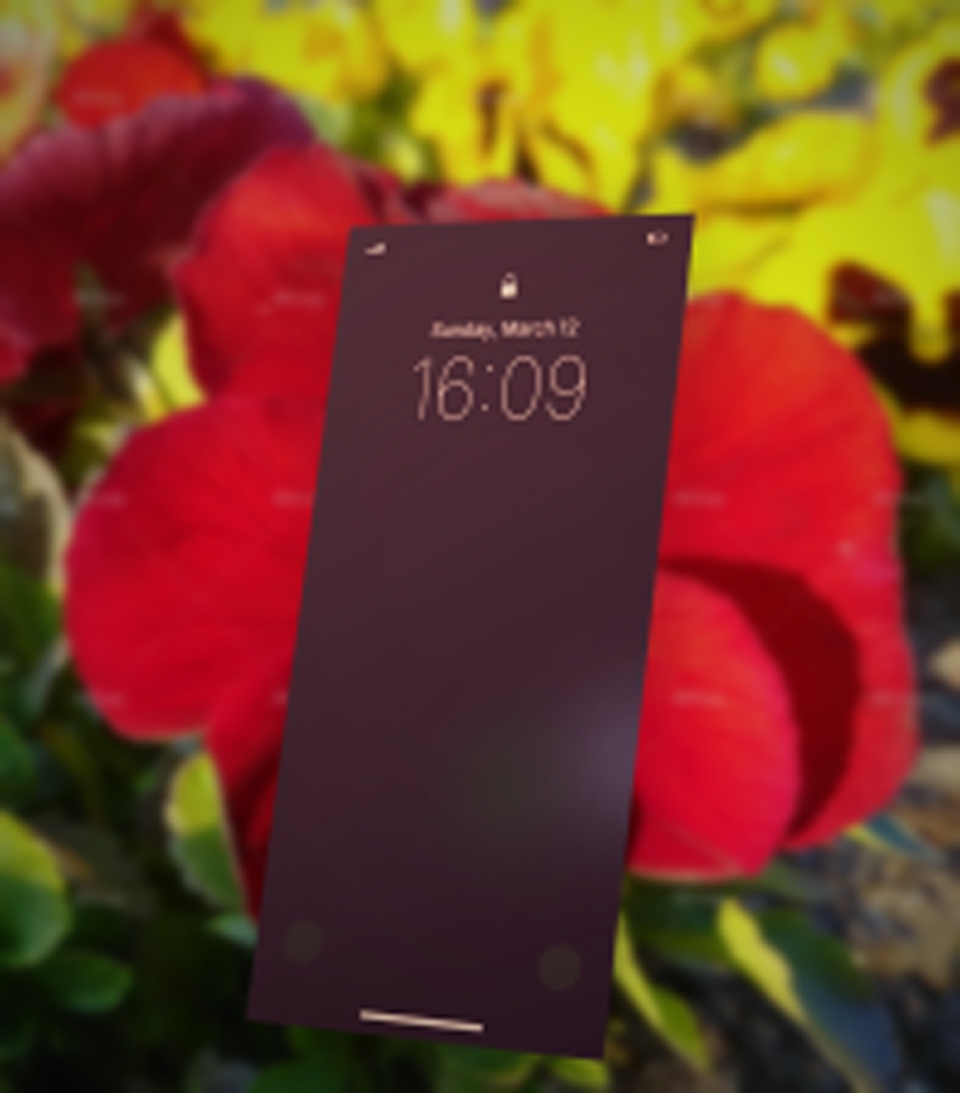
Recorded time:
h=16 m=9
